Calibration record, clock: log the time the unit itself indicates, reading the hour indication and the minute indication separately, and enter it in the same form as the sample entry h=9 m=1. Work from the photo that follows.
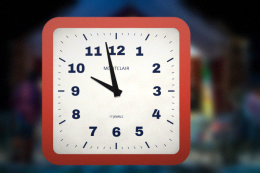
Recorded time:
h=9 m=58
